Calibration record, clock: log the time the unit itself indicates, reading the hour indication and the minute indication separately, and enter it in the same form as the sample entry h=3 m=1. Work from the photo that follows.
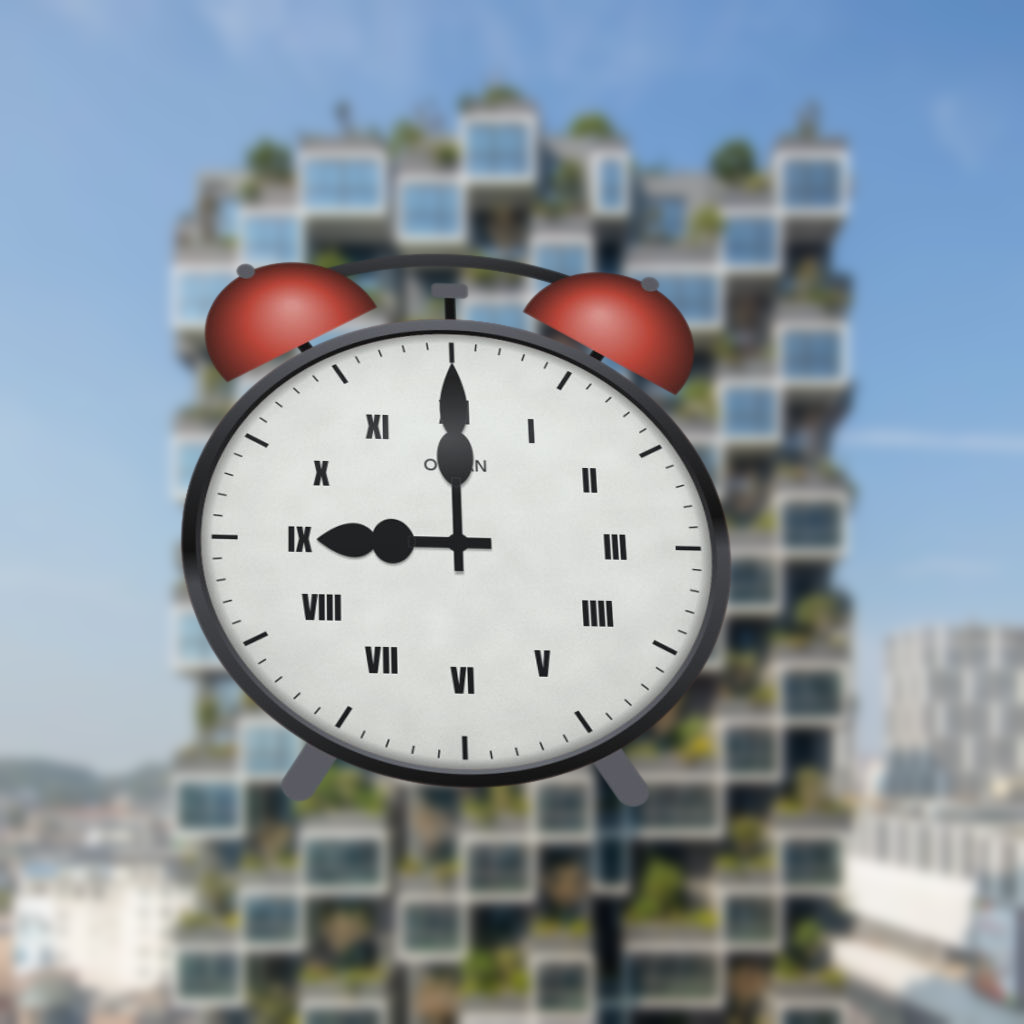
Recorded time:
h=9 m=0
